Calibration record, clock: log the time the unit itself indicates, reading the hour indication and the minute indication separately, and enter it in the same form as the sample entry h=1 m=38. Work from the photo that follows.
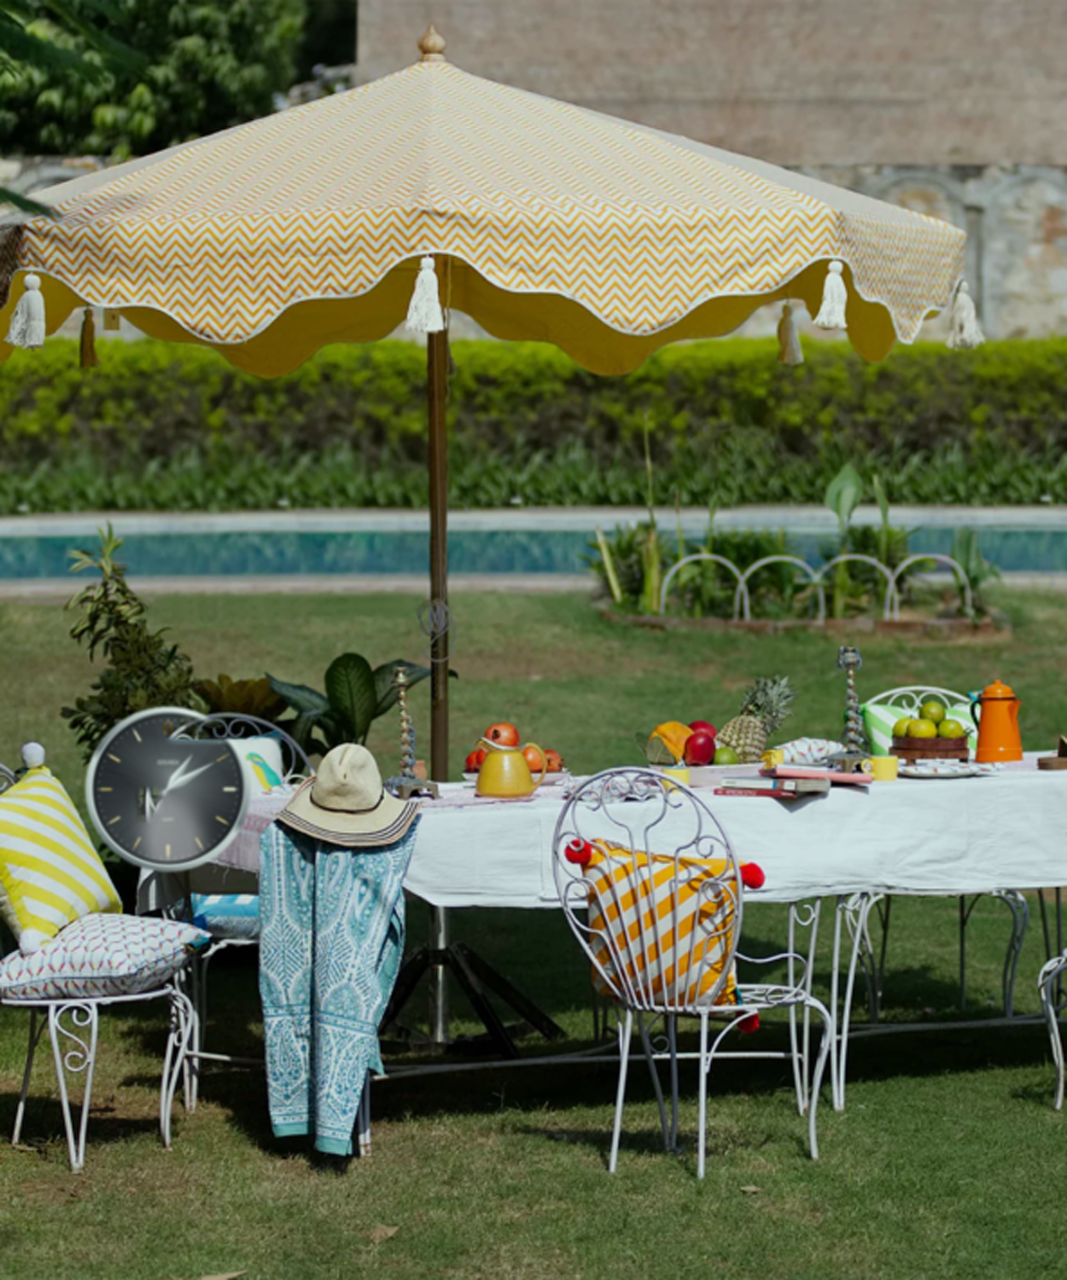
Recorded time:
h=1 m=10
